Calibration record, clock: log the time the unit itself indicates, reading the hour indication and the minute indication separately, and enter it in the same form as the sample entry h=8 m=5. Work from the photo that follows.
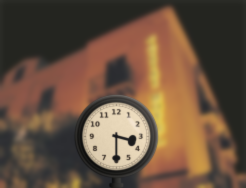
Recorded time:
h=3 m=30
